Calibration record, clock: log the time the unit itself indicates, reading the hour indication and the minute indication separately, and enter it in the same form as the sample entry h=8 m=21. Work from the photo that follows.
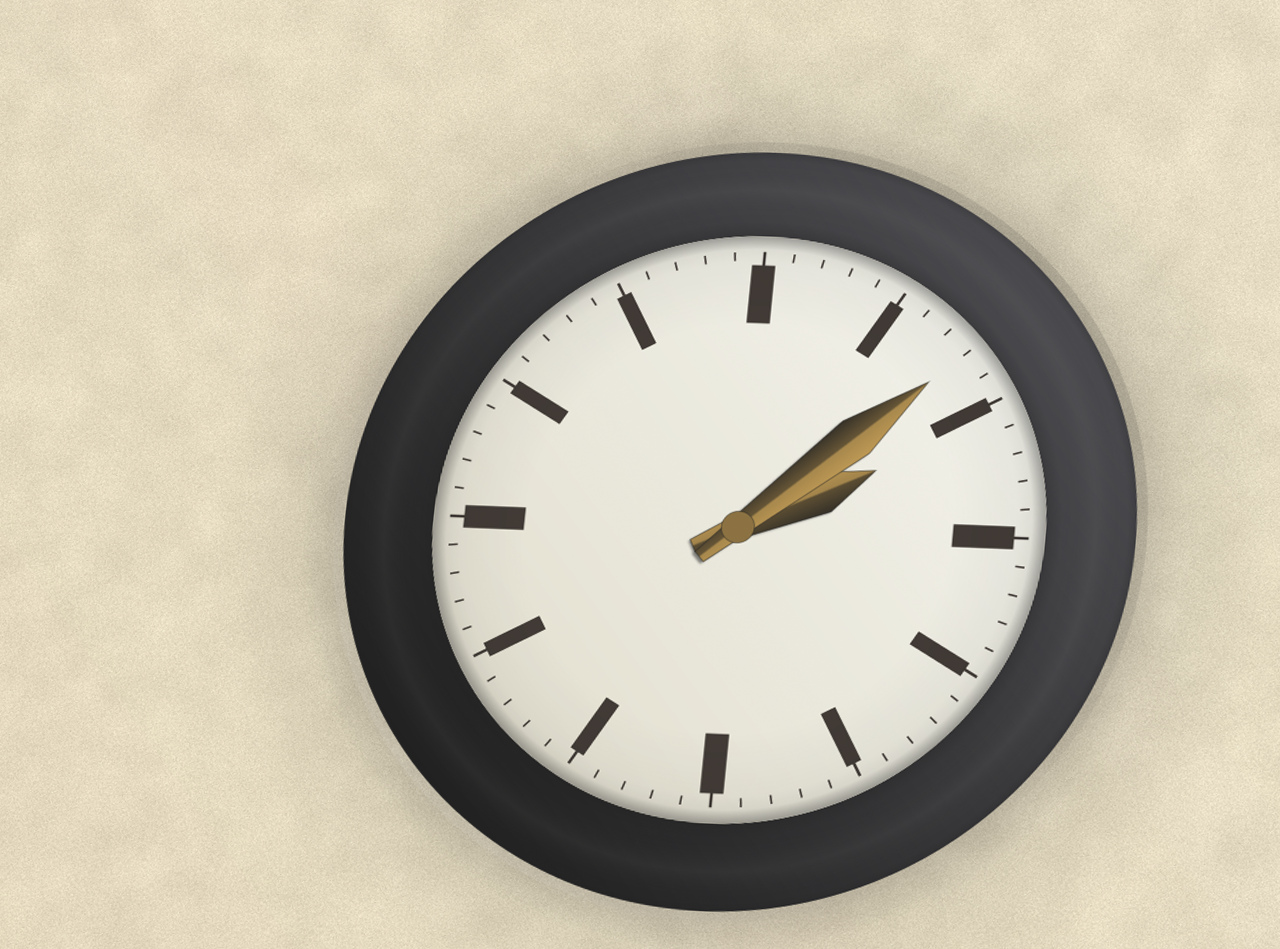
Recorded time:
h=2 m=8
